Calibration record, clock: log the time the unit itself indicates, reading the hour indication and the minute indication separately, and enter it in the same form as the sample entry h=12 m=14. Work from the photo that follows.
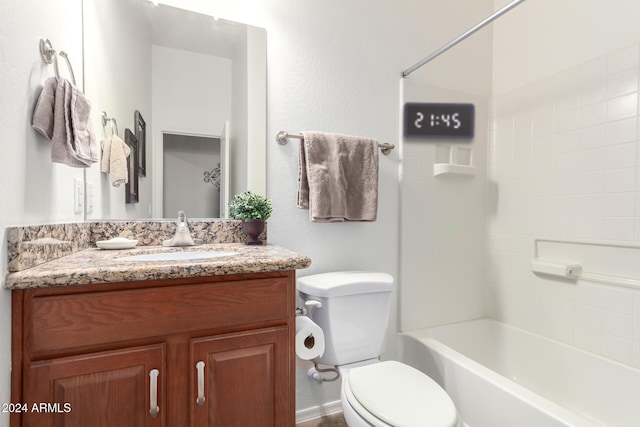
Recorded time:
h=21 m=45
